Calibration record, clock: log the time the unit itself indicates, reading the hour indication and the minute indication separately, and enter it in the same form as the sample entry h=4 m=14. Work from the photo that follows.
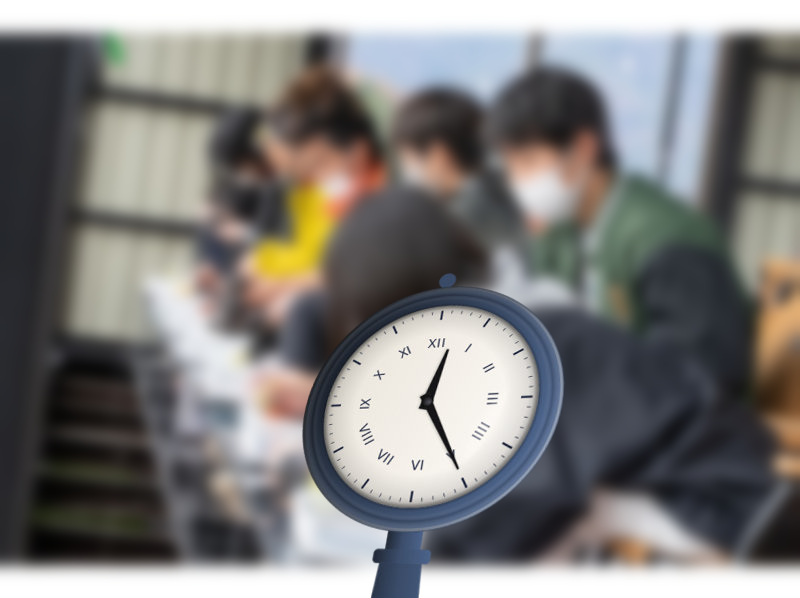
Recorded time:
h=12 m=25
